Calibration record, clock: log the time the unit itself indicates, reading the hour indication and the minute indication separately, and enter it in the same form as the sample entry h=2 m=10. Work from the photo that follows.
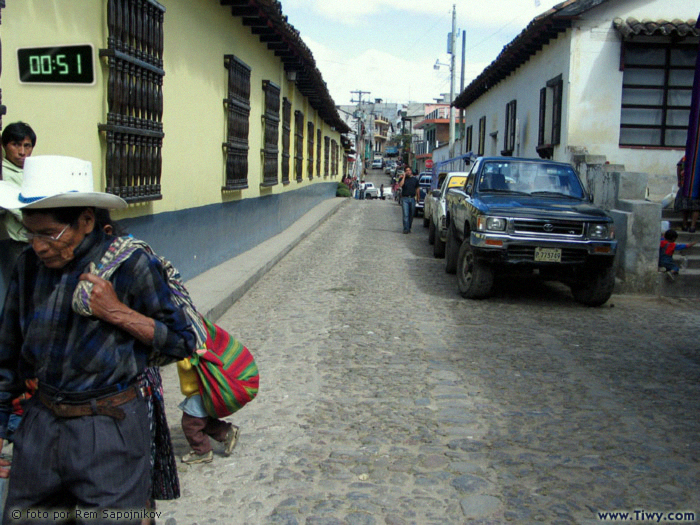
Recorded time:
h=0 m=51
